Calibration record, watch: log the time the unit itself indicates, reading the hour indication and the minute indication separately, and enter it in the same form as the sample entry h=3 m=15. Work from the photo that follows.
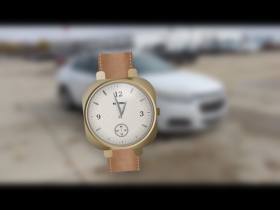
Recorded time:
h=12 m=58
